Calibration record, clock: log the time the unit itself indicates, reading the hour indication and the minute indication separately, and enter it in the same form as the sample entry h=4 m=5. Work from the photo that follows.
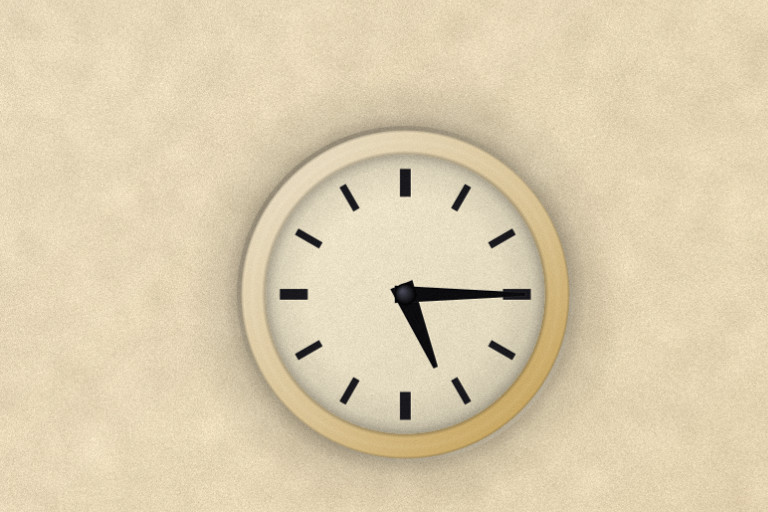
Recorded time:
h=5 m=15
